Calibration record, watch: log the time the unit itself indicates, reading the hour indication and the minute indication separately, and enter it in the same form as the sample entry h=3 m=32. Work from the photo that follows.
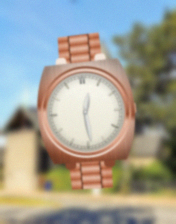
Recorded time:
h=12 m=29
